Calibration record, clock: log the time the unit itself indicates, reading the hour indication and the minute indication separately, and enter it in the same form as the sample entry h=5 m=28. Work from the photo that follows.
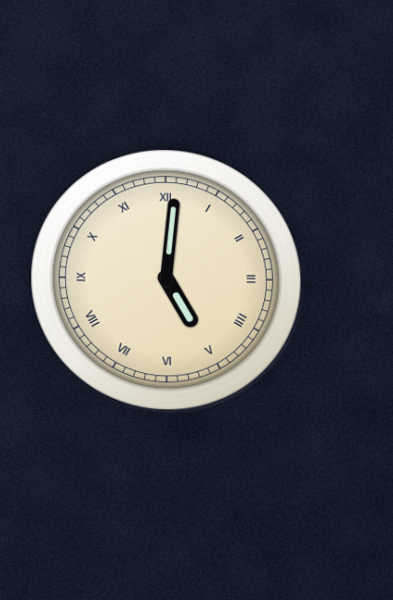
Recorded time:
h=5 m=1
